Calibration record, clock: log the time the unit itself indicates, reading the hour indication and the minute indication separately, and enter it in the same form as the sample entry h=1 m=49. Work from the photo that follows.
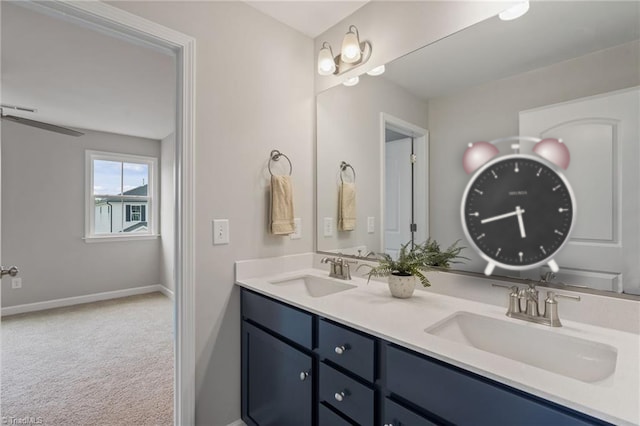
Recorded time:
h=5 m=43
